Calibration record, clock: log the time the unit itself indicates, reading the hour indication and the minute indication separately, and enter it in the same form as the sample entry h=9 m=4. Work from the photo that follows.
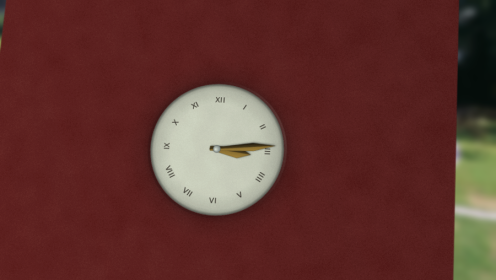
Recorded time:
h=3 m=14
